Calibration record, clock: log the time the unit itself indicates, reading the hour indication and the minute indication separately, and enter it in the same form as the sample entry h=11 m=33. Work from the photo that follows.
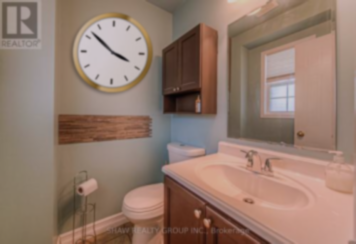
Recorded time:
h=3 m=52
